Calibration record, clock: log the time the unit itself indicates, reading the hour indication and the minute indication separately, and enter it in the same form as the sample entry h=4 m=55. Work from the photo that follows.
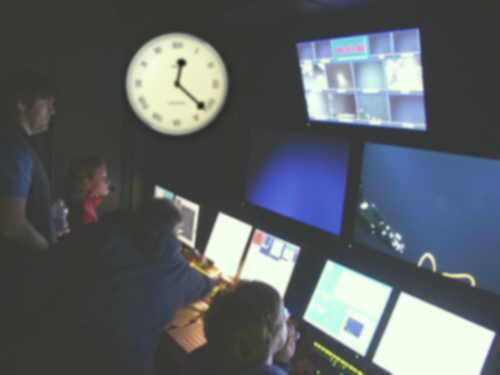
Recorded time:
h=12 m=22
